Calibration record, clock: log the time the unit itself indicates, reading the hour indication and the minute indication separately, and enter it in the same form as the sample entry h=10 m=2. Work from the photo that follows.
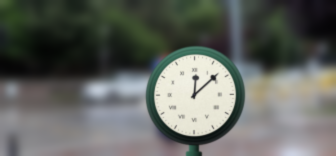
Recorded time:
h=12 m=8
